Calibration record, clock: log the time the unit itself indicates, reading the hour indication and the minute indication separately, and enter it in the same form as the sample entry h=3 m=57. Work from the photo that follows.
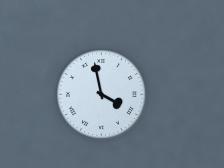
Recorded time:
h=3 m=58
